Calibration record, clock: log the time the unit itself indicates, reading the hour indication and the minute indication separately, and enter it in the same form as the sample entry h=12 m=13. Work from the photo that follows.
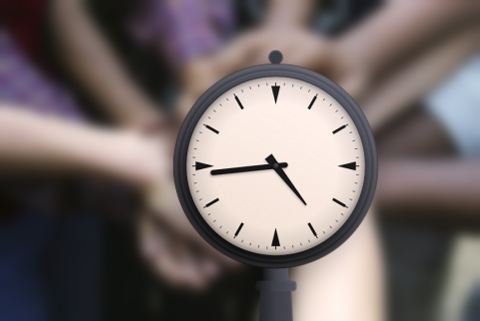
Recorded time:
h=4 m=44
